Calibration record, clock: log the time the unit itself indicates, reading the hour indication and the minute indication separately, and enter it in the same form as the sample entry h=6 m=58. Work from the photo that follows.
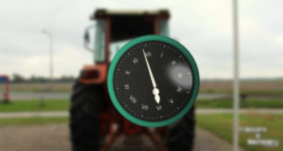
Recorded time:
h=5 m=59
